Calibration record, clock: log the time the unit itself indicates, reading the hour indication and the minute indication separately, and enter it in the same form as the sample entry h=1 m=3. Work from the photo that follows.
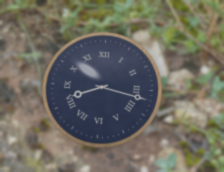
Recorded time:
h=8 m=17
